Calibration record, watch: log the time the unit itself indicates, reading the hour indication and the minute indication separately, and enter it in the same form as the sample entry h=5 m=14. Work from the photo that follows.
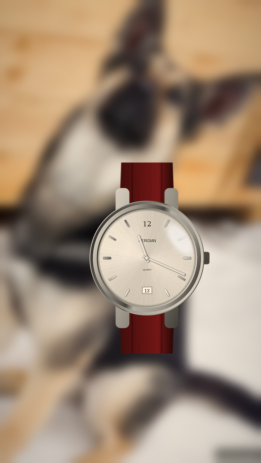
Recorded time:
h=11 m=19
